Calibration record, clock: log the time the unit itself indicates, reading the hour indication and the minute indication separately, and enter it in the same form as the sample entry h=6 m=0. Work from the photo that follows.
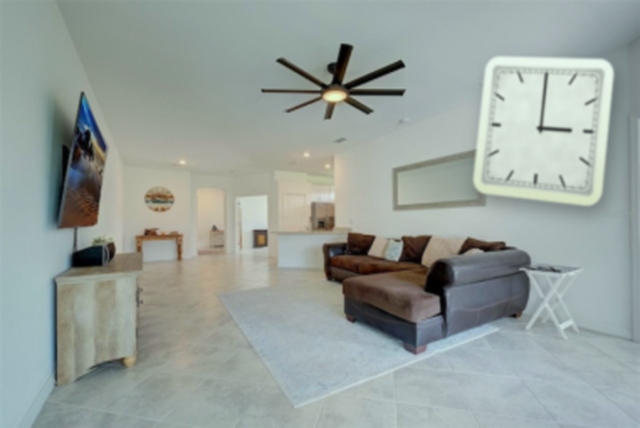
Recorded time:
h=3 m=0
